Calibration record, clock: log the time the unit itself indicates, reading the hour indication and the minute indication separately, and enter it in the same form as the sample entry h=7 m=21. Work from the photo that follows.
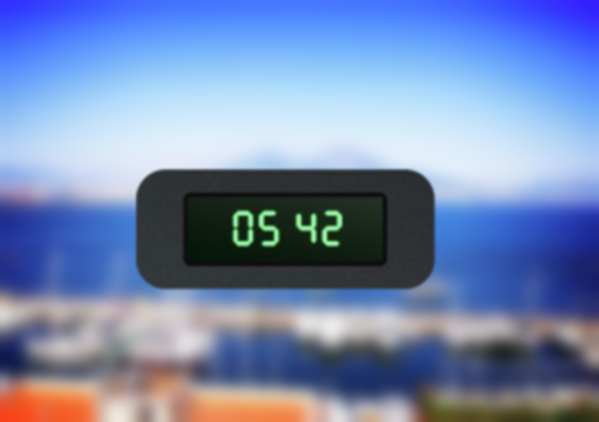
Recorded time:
h=5 m=42
